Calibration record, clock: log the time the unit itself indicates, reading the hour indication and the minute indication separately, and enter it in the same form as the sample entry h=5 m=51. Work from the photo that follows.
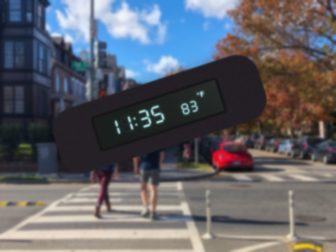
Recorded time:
h=11 m=35
